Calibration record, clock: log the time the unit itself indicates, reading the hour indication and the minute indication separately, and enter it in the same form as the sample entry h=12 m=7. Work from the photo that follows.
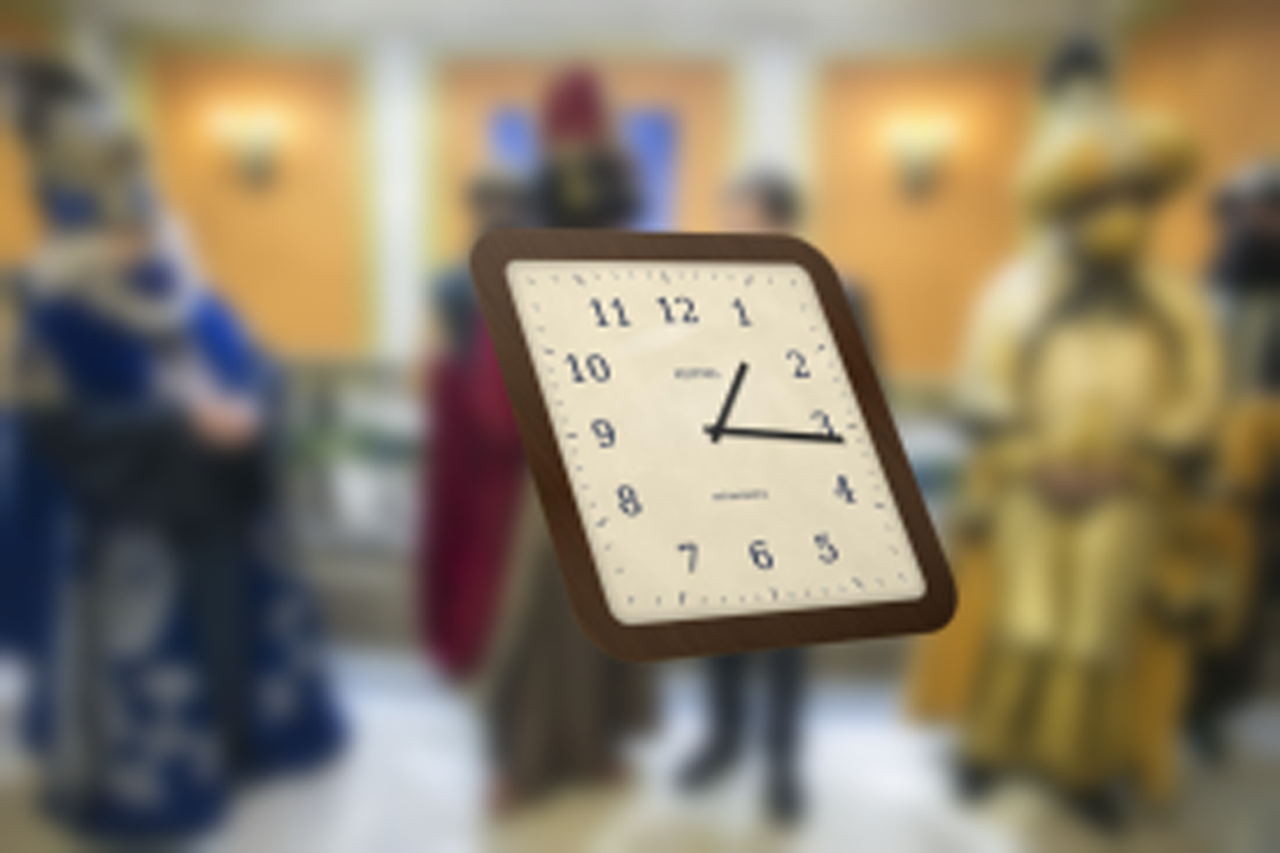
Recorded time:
h=1 m=16
